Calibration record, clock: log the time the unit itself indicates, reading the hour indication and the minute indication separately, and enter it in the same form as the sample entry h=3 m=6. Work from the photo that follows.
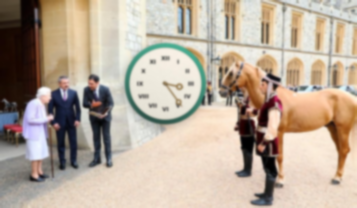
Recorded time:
h=3 m=24
